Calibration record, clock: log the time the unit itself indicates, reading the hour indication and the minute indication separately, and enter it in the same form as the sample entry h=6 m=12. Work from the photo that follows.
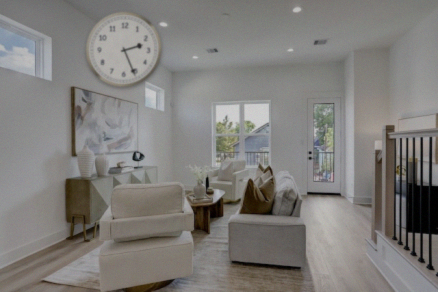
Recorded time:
h=2 m=26
